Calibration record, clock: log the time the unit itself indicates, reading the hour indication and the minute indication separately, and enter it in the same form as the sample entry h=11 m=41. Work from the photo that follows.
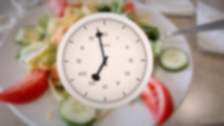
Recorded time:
h=6 m=58
